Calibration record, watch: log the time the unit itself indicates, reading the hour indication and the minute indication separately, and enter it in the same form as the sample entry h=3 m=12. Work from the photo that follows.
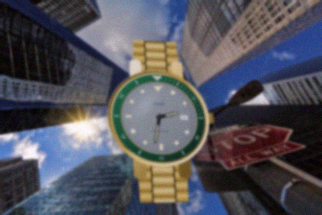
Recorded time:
h=2 m=32
